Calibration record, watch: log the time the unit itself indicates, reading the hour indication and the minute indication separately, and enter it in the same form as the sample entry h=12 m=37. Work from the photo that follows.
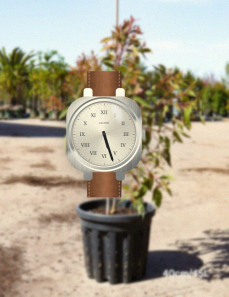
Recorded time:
h=5 m=27
